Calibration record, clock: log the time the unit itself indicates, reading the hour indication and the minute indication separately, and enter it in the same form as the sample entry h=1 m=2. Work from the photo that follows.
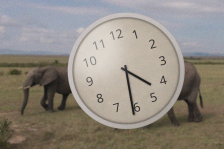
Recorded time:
h=4 m=31
